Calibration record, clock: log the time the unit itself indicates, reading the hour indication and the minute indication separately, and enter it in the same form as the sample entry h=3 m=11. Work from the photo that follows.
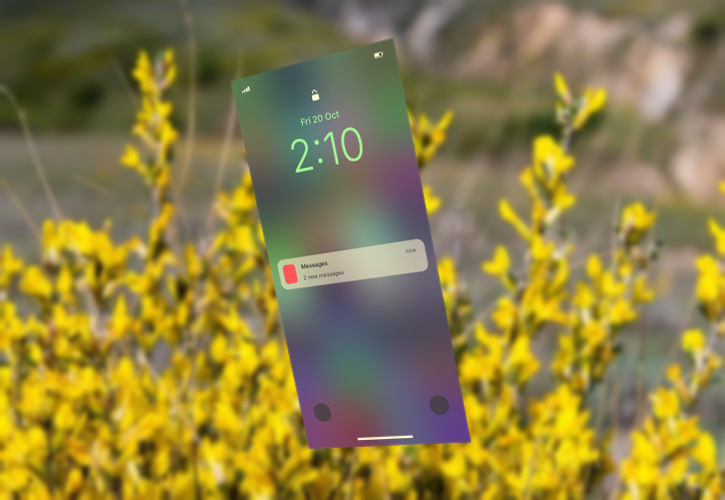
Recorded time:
h=2 m=10
